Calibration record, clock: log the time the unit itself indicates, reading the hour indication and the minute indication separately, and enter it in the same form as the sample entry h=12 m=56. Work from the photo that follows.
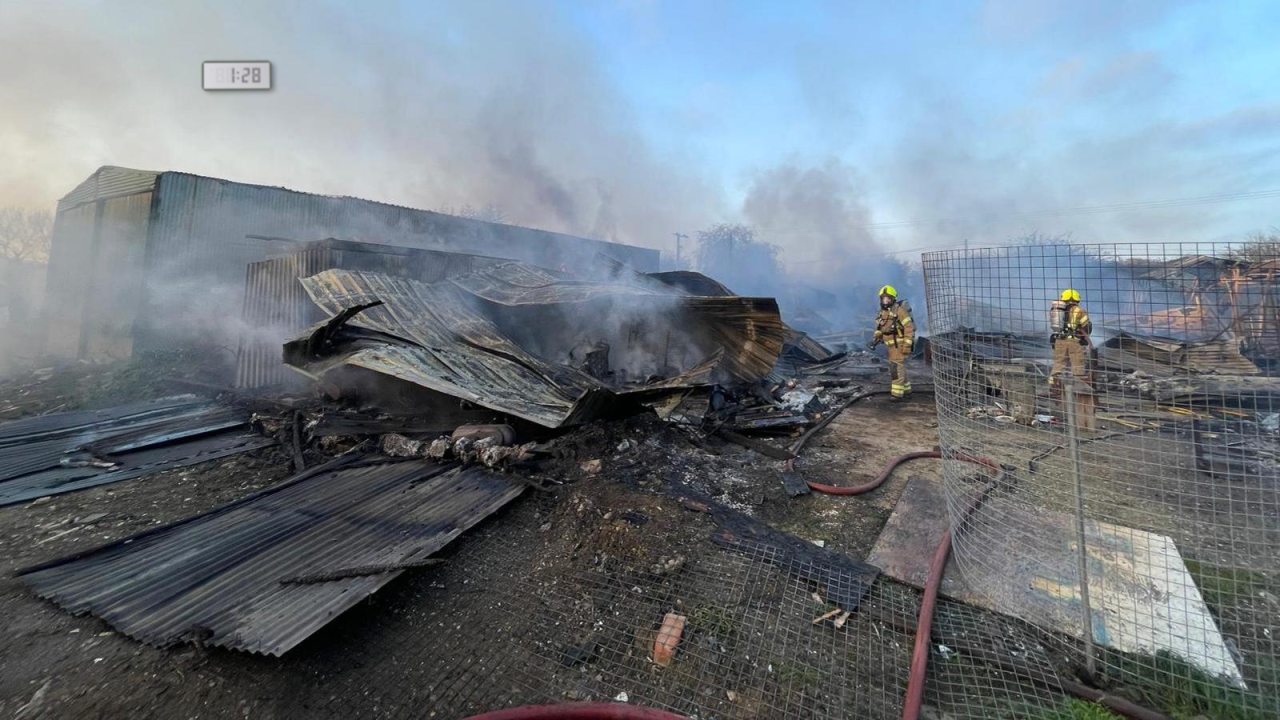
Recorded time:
h=1 m=28
